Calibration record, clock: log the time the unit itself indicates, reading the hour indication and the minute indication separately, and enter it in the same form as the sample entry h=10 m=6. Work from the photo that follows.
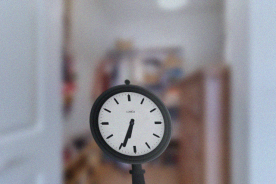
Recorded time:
h=6 m=34
